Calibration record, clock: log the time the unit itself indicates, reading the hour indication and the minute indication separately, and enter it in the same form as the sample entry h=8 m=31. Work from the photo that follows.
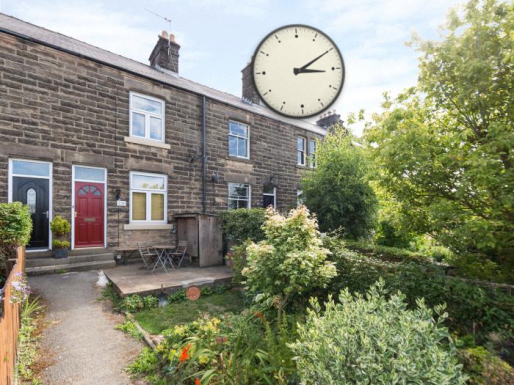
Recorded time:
h=3 m=10
